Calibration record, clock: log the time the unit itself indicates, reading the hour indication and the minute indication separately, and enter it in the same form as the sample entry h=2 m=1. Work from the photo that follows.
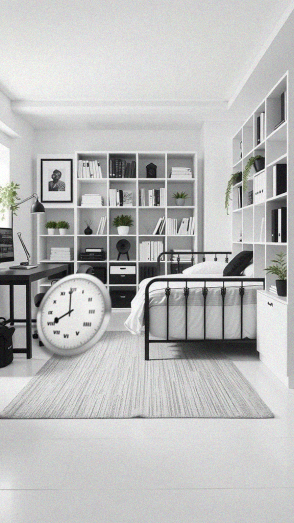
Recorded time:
h=7 m=59
